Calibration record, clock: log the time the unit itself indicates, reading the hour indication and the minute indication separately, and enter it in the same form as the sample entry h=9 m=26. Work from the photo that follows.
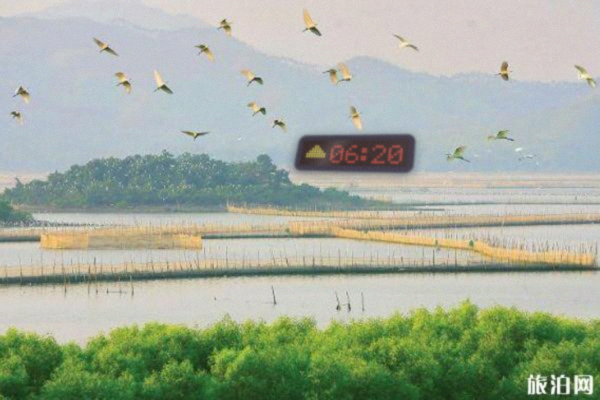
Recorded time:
h=6 m=20
